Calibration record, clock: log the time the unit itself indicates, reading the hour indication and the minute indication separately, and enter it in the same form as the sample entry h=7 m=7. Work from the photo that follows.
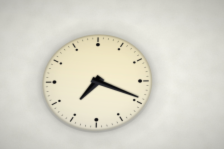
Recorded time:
h=7 m=19
